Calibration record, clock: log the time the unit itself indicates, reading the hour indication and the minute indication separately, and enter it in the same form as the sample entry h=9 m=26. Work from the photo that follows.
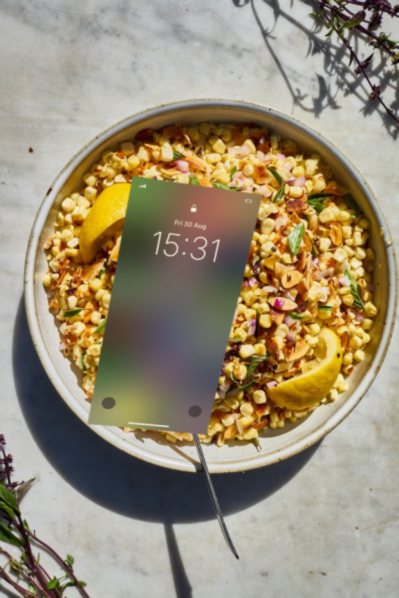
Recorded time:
h=15 m=31
